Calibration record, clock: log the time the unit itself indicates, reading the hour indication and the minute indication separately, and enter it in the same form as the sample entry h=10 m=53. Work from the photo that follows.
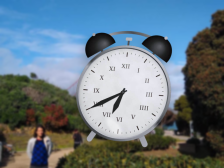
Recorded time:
h=6 m=40
